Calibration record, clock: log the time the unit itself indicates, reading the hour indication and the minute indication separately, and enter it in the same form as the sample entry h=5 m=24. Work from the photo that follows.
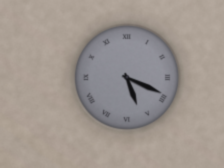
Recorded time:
h=5 m=19
